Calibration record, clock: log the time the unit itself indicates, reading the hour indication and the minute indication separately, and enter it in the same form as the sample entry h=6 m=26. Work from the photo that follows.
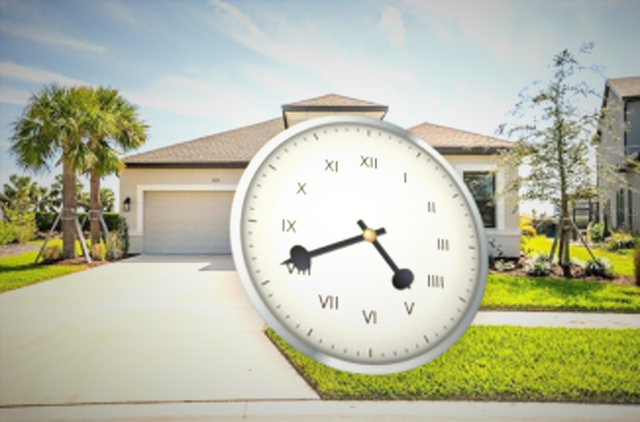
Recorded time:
h=4 m=41
